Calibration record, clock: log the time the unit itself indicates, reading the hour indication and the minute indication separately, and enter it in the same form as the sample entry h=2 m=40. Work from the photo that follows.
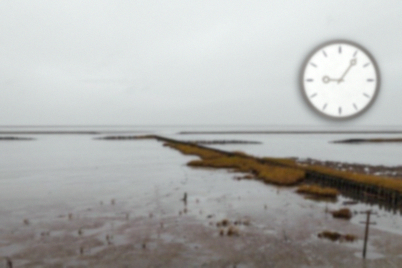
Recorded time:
h=9 m=6
